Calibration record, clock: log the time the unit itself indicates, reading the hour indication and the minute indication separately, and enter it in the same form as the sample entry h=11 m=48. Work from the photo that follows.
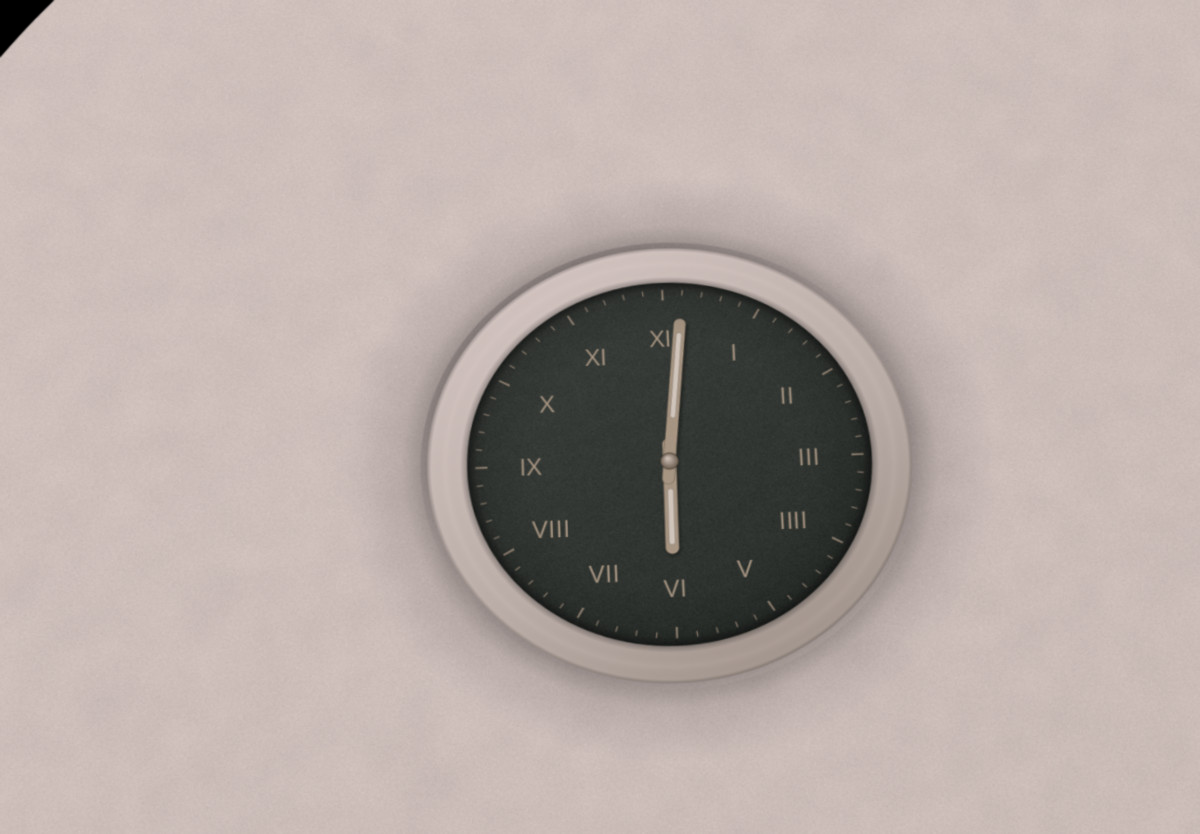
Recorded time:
h=6 m=1
